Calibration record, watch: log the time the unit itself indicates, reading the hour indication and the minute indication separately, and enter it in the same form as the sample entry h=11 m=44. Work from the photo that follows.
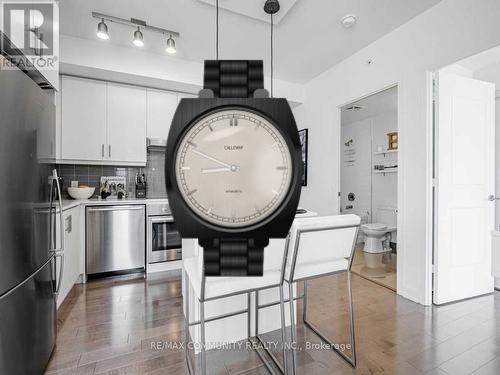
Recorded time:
h=8 m=49
